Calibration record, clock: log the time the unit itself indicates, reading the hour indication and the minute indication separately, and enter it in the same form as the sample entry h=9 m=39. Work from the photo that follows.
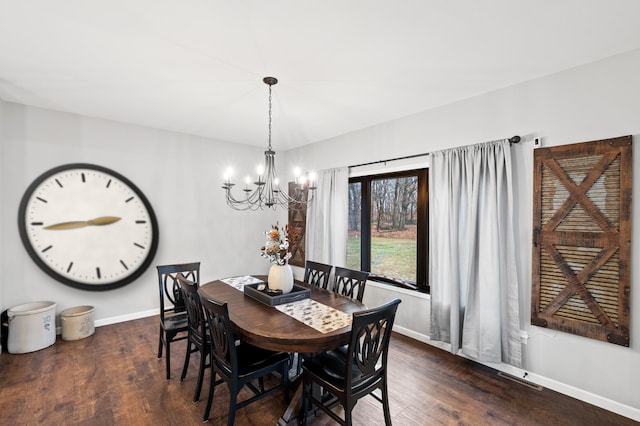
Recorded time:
h=2 m=44
